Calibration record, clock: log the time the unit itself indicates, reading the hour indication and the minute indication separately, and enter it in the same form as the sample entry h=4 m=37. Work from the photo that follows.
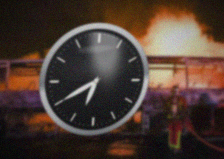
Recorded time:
h=6 m=40
